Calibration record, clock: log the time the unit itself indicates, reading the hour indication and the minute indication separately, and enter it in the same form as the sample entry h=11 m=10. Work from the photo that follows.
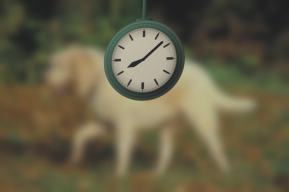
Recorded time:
h=8 m=8
